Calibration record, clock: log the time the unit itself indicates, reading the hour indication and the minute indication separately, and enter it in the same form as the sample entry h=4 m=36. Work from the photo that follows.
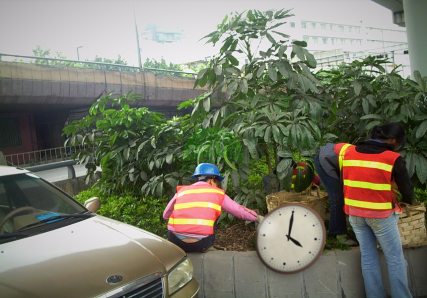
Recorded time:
h=4 m=0
